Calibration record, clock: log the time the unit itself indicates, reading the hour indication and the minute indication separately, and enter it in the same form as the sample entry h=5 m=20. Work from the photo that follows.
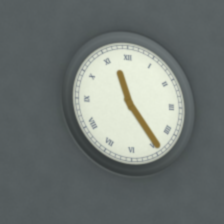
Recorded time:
h=11 m=24
